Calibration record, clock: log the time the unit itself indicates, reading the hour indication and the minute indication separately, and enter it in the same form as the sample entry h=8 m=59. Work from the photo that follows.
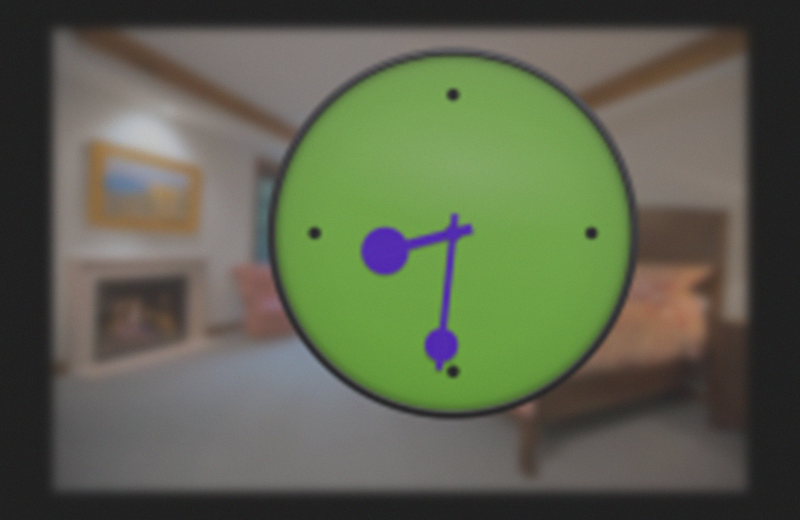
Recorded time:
h=8 m=31
